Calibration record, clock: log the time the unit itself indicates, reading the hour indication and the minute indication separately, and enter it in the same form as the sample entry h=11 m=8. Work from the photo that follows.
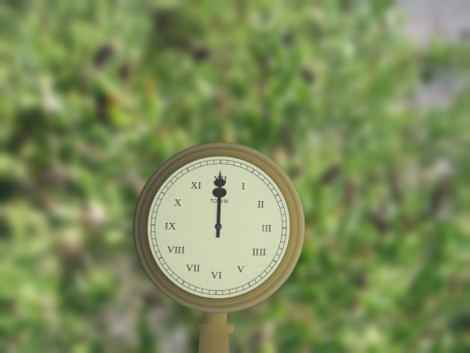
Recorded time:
h=12 m=0
